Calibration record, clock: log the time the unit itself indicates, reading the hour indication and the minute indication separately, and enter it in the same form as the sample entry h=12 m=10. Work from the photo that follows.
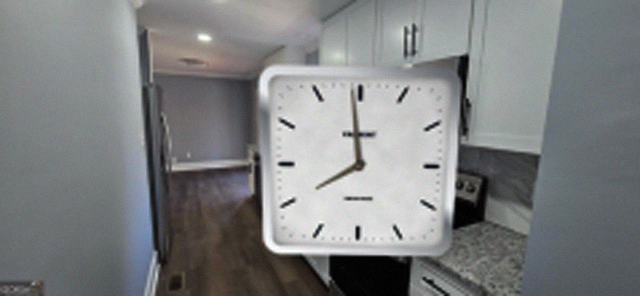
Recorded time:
h=7 m=59
